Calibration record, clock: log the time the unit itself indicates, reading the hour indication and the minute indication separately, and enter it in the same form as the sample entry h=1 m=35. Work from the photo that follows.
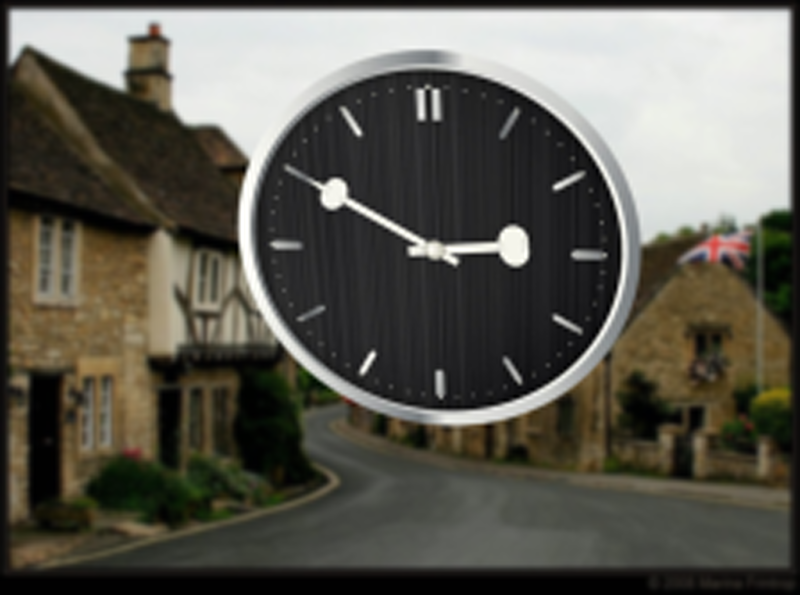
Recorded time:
h=2 m=50
